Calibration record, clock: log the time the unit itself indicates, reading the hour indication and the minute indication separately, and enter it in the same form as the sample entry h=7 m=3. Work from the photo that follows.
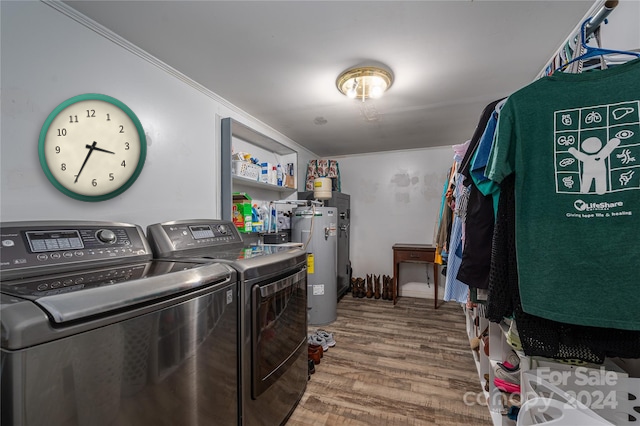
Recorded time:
h=3 m=35
